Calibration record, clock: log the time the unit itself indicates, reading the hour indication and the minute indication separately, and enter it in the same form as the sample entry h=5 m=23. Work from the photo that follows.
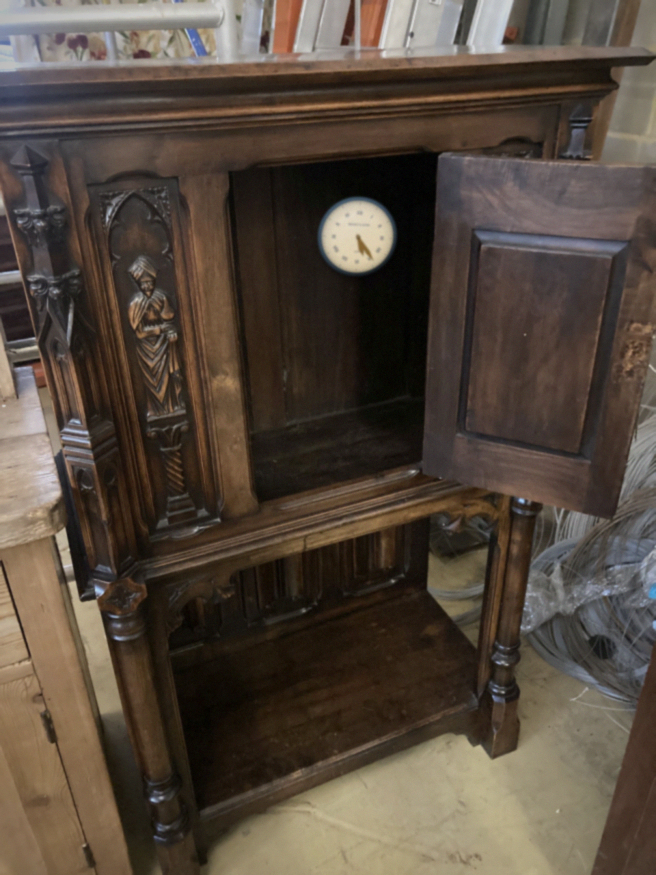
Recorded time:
h=5 m=24
